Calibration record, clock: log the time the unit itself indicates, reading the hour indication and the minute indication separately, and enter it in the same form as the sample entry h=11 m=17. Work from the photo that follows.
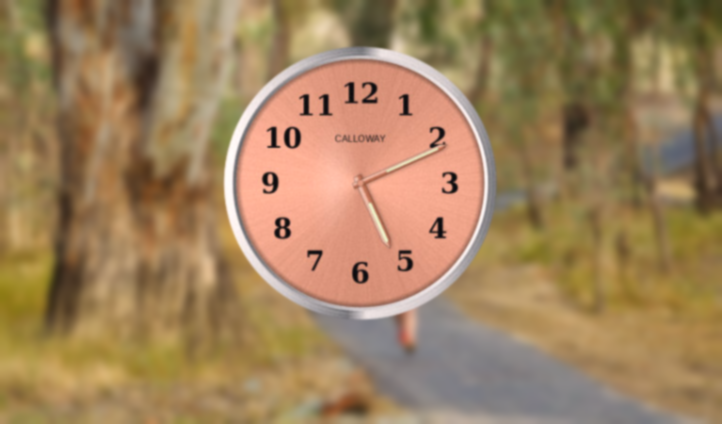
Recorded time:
h=5 m=11
